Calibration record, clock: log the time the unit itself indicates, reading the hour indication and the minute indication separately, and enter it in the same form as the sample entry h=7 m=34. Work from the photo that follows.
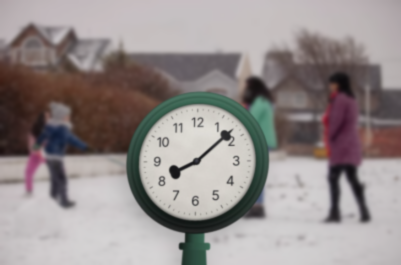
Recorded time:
h=8 m=8
